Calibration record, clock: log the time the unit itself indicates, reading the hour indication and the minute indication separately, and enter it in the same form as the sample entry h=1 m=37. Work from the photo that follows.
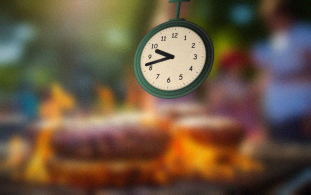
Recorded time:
h=9 m=42
